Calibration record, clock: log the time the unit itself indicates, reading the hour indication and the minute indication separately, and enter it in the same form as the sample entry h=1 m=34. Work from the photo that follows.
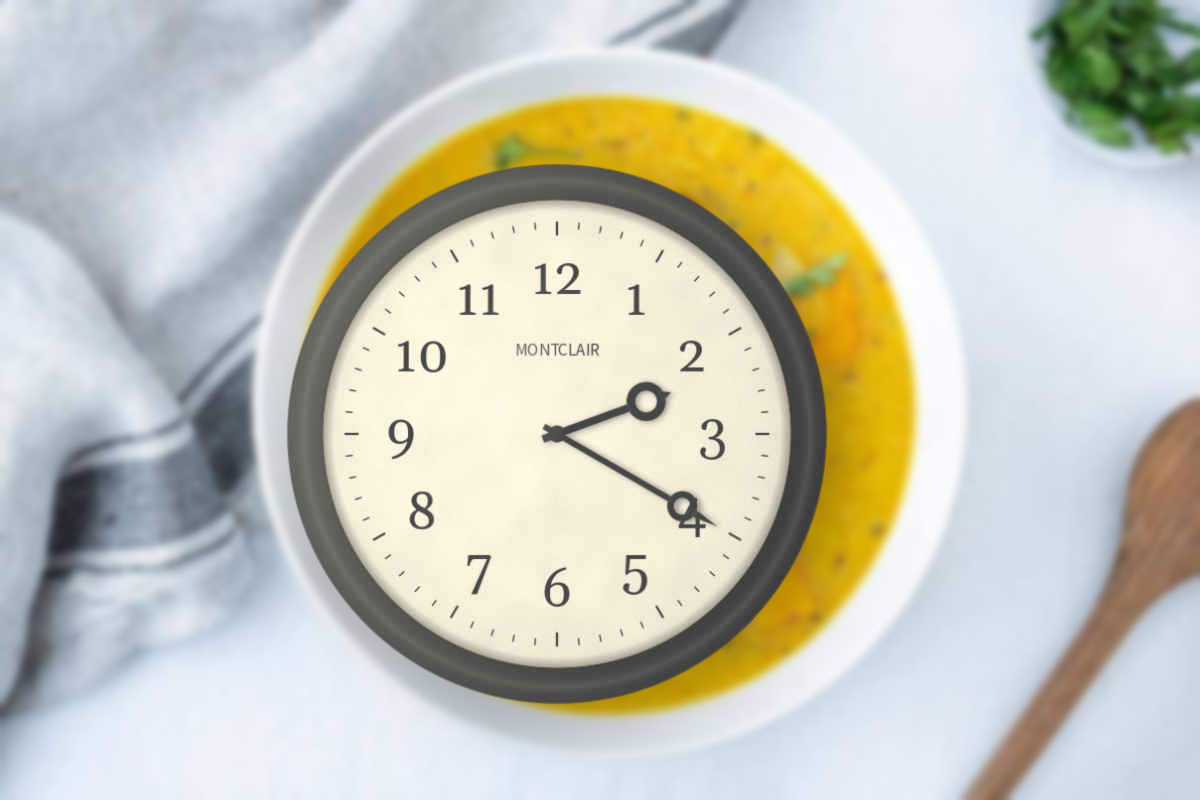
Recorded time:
h=2 m=20
